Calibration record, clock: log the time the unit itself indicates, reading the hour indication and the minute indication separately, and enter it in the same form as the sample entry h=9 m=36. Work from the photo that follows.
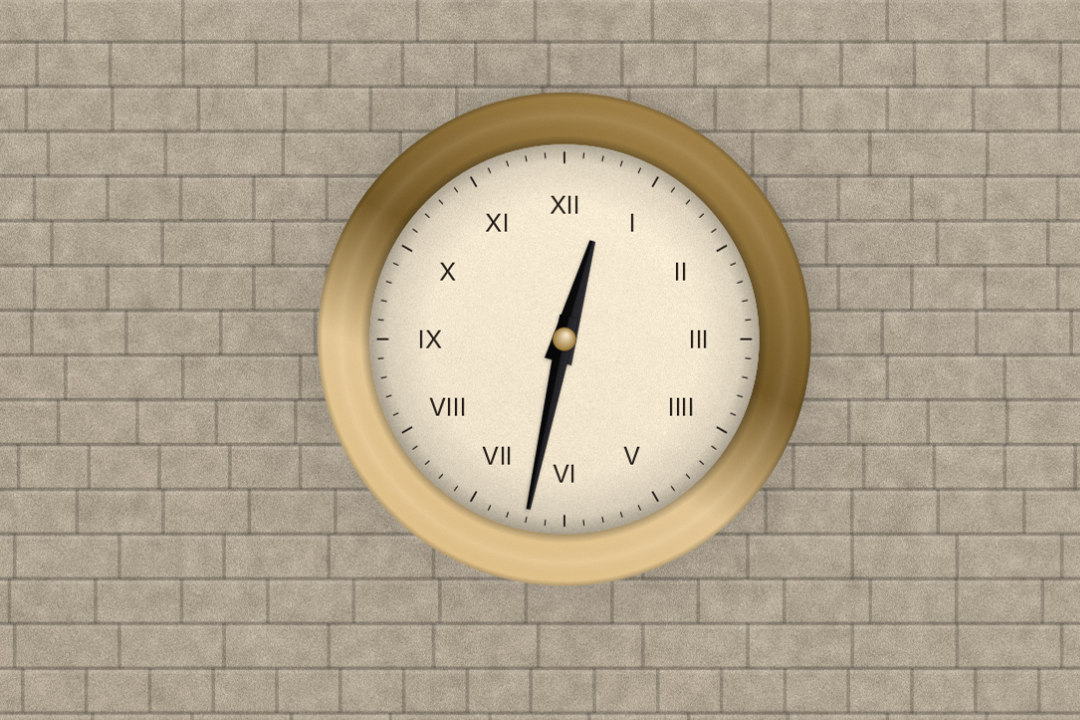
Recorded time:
h=12 m=32
